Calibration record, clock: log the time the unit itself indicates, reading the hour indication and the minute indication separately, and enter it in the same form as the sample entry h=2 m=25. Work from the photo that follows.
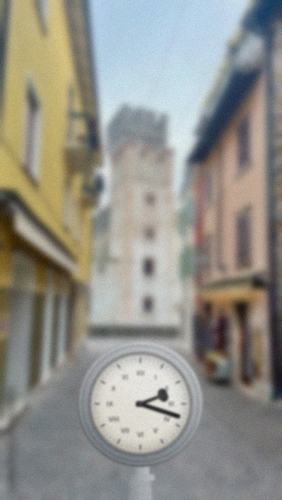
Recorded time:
h=2 m=18
